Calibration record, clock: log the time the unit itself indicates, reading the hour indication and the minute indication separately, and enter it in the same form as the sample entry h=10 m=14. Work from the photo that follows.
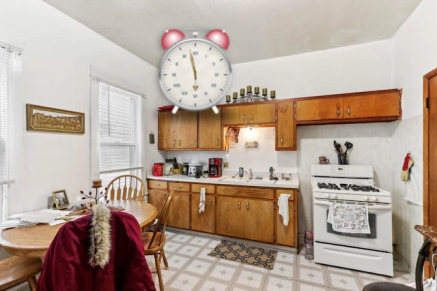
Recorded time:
h=5 m=58
